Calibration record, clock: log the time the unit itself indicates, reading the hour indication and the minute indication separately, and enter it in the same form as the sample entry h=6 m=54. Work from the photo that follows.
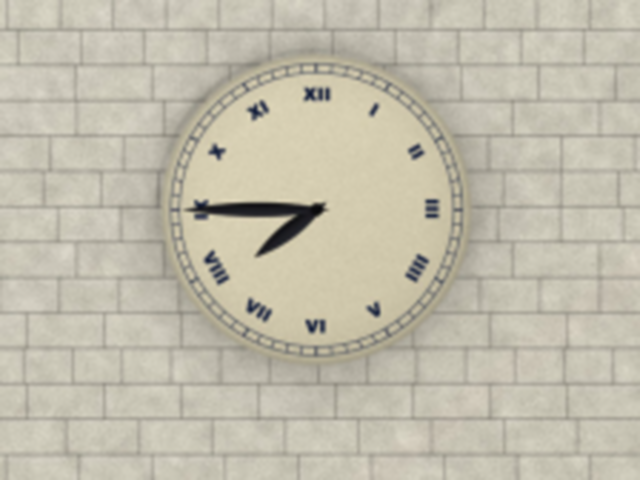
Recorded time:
h=7 m=45
